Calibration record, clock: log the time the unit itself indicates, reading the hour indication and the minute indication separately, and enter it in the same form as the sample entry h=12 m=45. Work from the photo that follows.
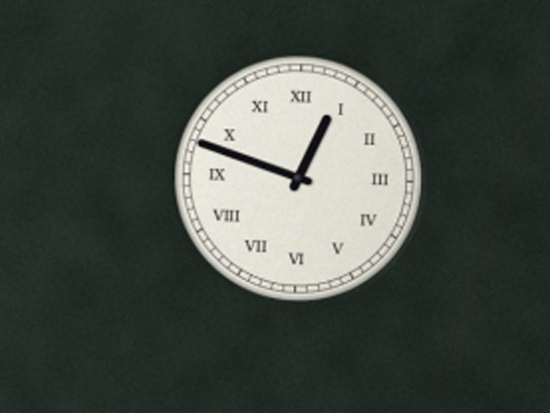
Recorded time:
h=12 m=48
